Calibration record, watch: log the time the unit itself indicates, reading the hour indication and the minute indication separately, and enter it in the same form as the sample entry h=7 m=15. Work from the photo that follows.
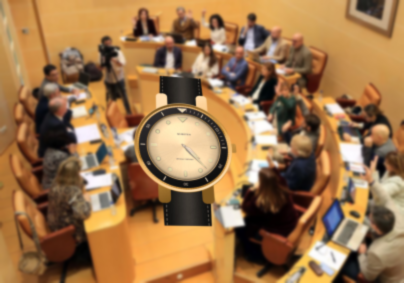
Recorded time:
h=4 m=23
